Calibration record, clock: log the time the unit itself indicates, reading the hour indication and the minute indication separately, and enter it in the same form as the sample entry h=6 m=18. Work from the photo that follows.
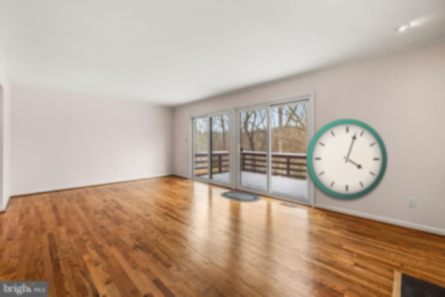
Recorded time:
h=4 m=3
